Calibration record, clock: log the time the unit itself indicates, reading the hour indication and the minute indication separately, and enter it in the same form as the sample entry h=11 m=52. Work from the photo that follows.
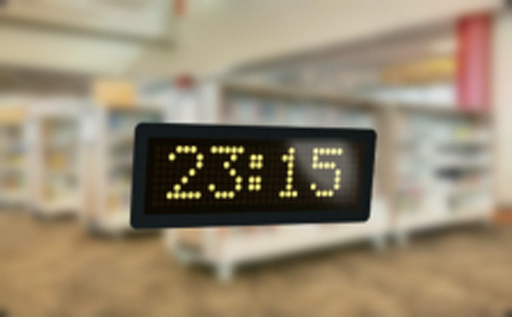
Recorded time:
h=23 m=15
